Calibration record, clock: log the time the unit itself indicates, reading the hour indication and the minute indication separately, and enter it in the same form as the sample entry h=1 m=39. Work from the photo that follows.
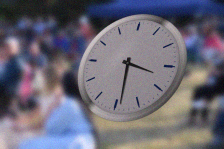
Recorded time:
h=3 m=29
